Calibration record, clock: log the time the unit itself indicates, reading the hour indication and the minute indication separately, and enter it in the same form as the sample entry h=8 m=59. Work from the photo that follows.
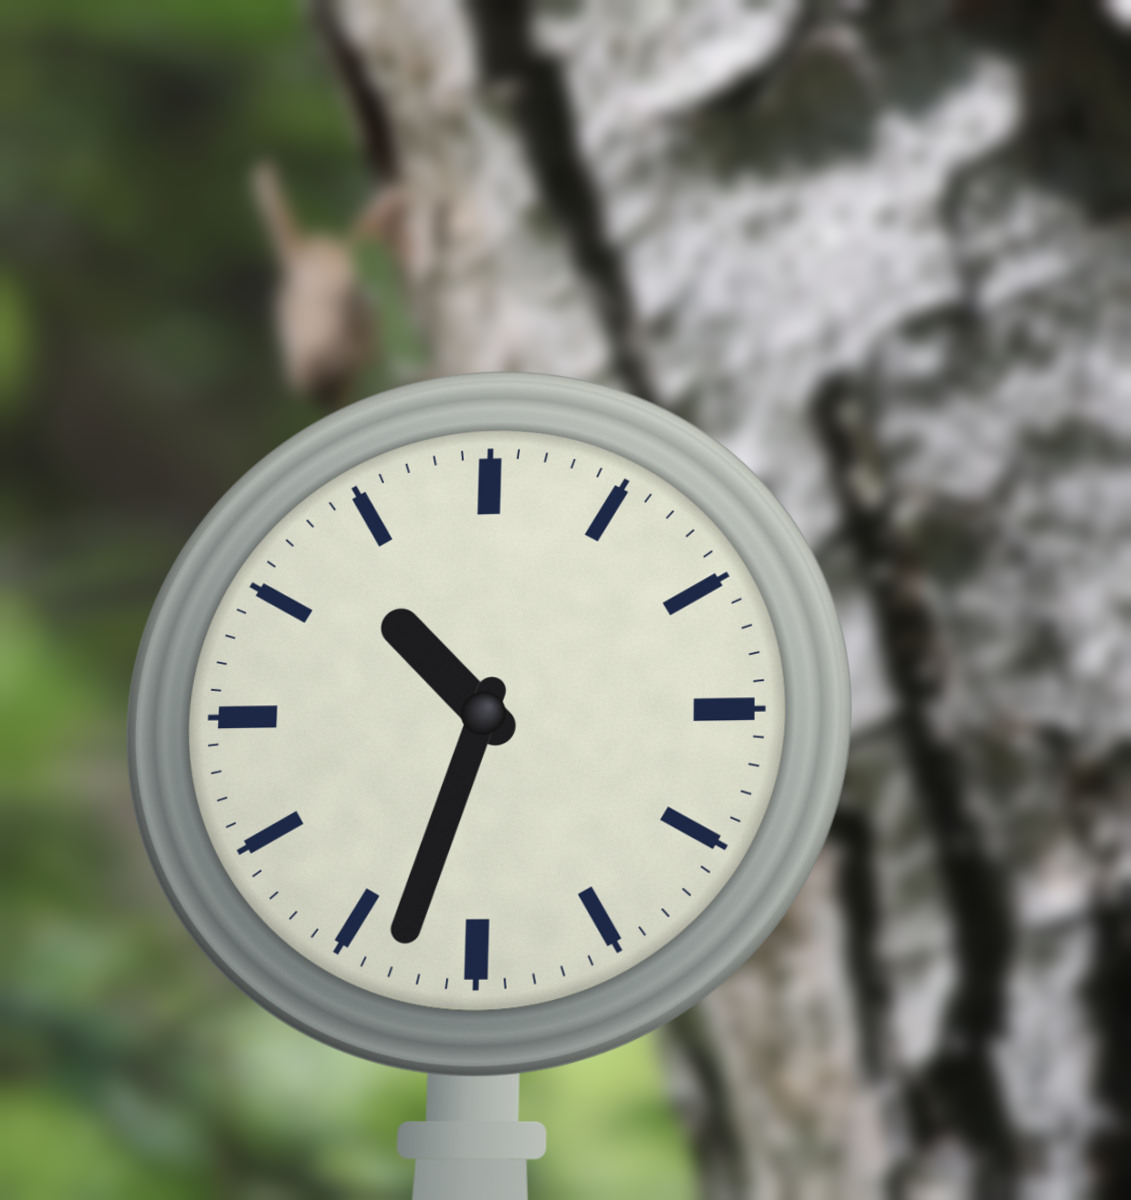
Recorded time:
h=10 m=33
